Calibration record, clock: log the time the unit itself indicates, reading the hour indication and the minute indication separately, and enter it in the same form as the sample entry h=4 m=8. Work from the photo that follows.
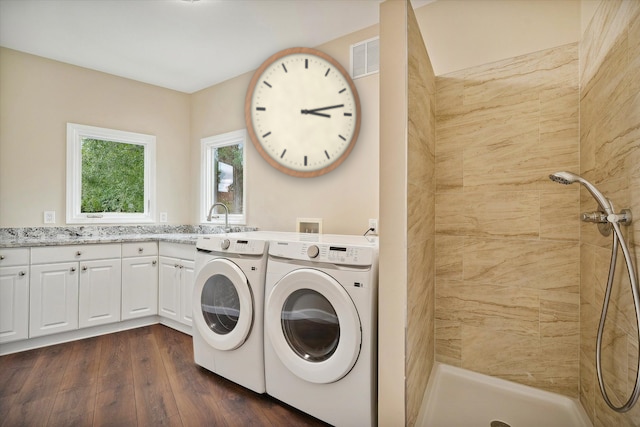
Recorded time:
h=3 m=13
